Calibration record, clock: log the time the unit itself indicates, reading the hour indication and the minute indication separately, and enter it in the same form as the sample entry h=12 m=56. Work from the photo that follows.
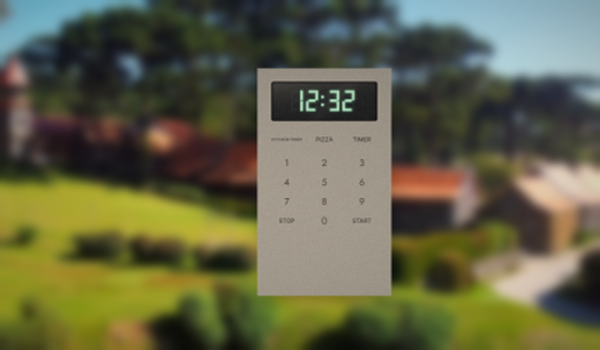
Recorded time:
h=12 m=32
